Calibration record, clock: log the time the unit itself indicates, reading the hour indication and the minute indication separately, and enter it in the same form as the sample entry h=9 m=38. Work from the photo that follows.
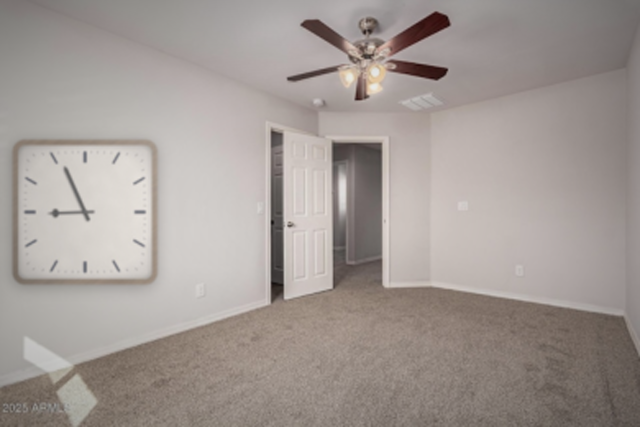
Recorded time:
h=8 m=56
